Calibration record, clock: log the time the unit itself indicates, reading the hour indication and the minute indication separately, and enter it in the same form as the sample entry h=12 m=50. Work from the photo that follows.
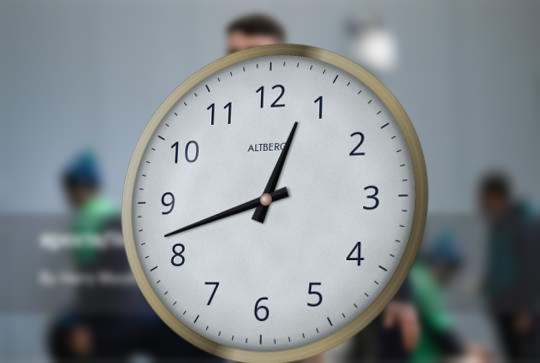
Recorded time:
h=12 m=42
